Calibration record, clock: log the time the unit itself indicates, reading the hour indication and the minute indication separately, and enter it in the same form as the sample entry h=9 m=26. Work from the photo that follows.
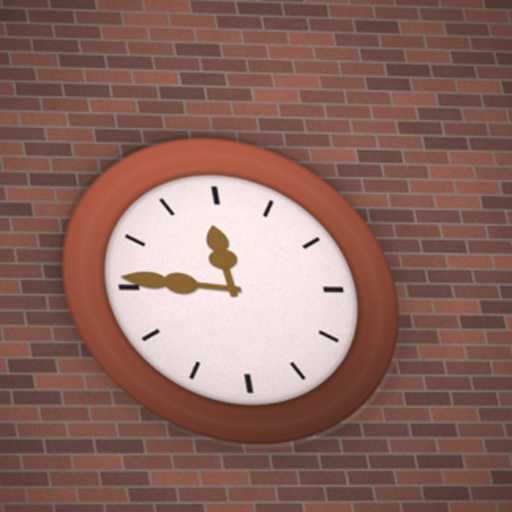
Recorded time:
h=11 m=46
